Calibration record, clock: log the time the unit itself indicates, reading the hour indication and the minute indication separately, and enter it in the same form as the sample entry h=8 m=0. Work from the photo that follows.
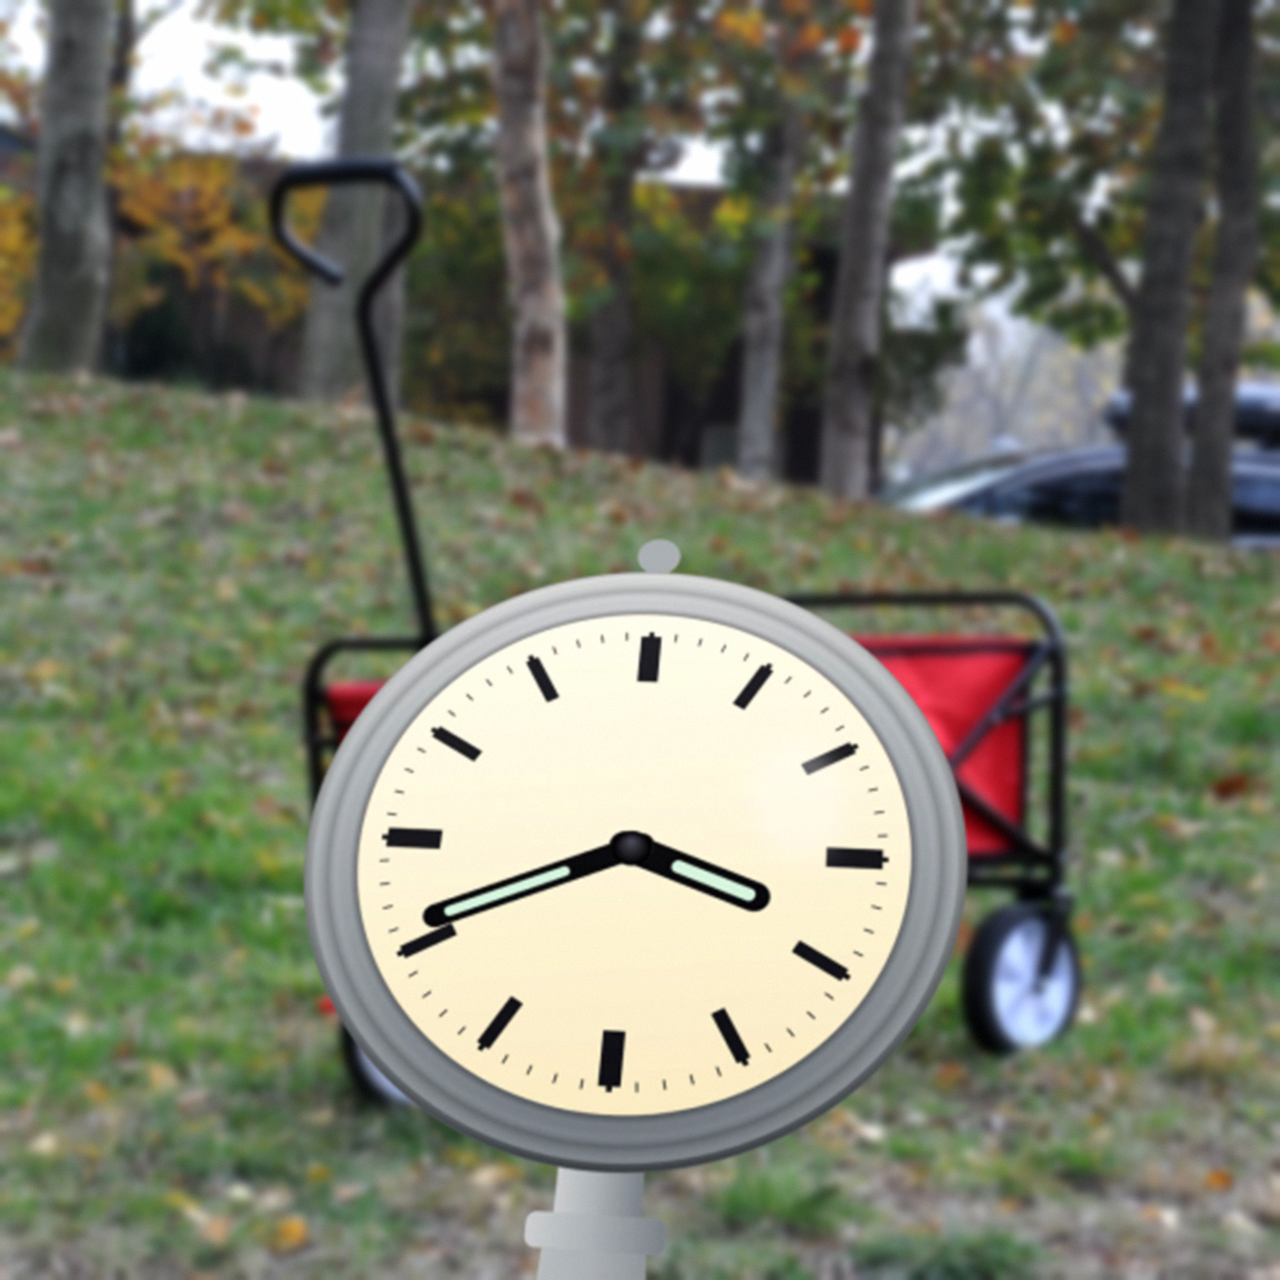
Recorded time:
h=3 m=41
